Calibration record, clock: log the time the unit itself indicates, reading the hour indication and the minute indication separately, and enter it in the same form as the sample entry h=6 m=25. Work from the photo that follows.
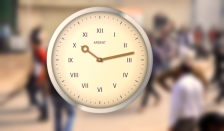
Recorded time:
h=10 m=13
